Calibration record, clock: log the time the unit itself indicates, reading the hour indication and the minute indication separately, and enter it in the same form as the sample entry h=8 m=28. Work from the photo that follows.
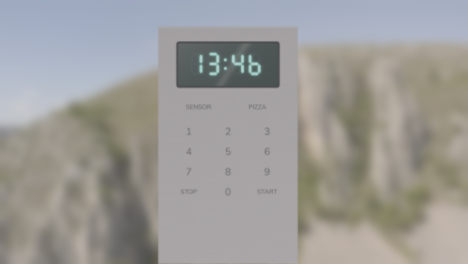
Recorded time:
h=13 m=46
